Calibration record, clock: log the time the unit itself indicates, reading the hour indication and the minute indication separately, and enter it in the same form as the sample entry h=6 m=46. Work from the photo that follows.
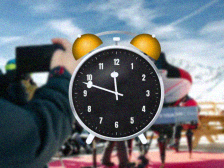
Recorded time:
h=11 m=48
